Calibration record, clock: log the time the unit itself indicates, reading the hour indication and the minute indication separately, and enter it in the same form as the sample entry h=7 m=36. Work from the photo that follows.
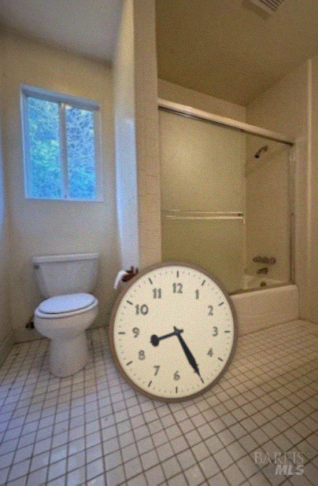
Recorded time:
h=8 m=25
